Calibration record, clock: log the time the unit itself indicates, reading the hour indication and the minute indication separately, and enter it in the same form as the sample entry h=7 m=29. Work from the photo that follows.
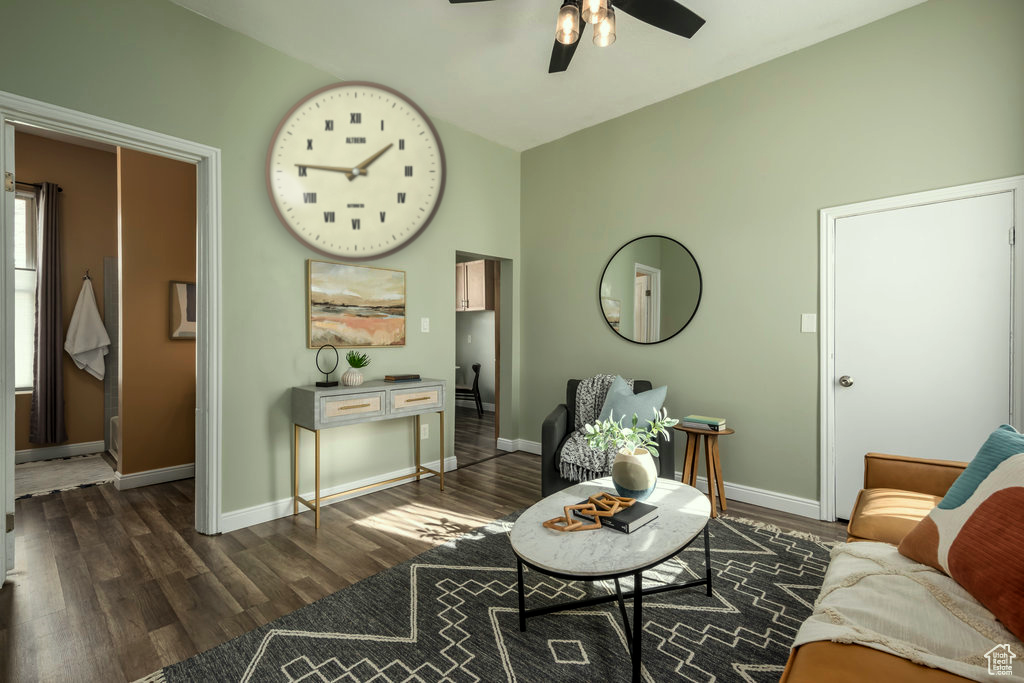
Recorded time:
h=1 m=46
